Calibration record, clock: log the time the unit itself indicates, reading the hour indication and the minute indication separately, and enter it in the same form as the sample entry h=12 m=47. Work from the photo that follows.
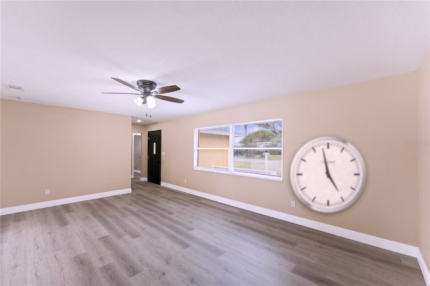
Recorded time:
h=4 m=58
